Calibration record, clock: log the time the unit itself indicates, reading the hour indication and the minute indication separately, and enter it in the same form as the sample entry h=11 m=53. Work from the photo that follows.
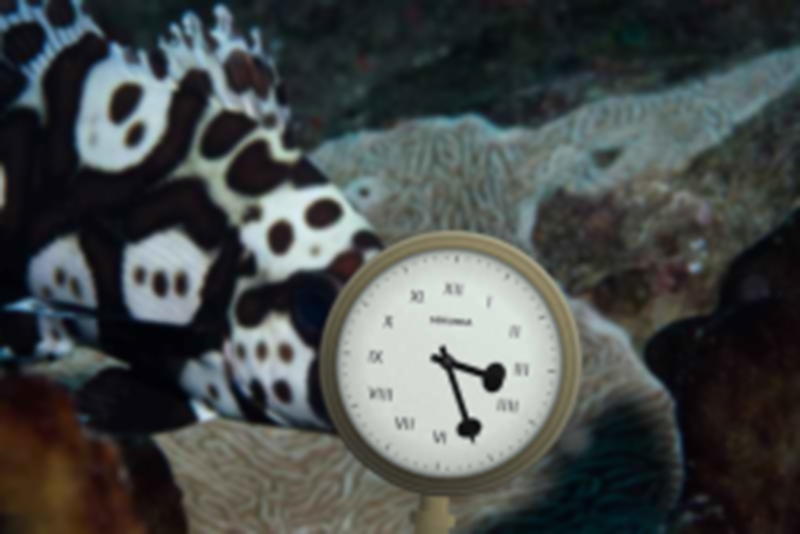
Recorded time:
h=3 m=26
